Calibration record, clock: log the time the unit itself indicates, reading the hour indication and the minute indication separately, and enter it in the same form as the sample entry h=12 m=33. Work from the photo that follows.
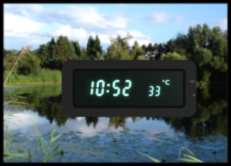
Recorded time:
h=10 m=52
